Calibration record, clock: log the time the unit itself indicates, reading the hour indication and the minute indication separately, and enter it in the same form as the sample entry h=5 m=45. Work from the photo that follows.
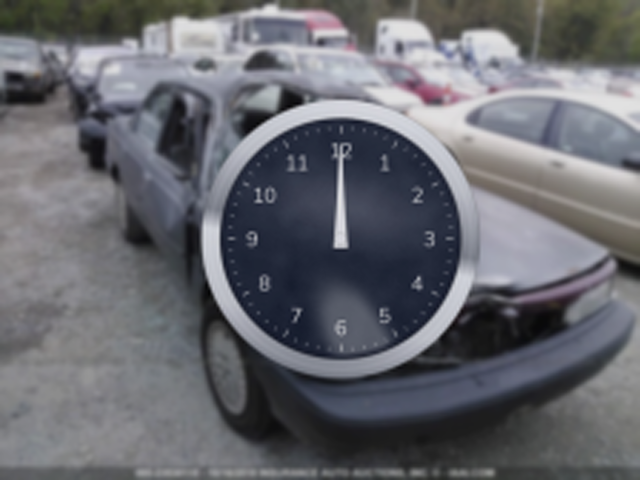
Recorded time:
h=12 m=0
